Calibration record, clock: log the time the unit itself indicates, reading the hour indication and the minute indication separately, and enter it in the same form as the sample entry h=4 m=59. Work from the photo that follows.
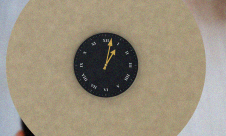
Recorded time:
h=1 m=2
